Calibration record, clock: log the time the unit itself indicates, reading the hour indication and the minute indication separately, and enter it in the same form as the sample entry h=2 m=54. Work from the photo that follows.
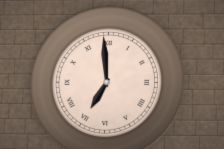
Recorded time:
h=6 m=59
